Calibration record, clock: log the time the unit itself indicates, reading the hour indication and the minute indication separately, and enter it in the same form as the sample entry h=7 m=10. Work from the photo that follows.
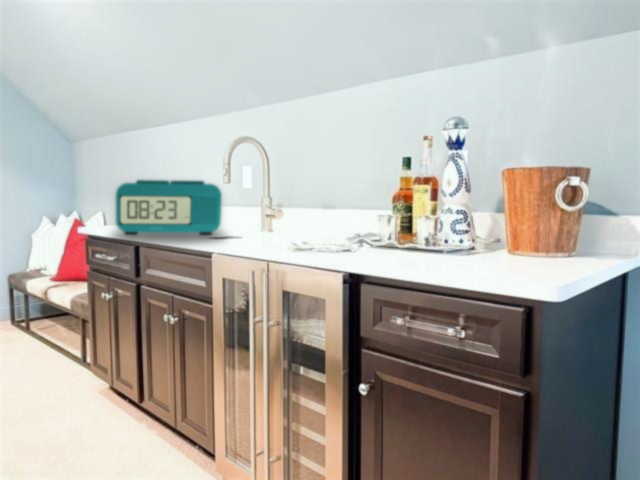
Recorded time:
h=8 m=23
